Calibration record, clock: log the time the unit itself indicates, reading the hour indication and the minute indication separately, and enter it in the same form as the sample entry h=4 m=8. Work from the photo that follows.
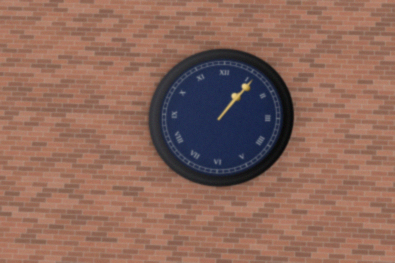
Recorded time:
h=1 m=6
